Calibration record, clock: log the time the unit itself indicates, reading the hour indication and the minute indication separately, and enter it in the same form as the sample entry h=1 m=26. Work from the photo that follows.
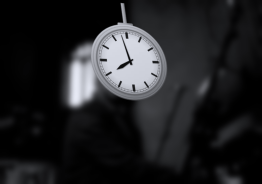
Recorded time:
h=7 m=58
